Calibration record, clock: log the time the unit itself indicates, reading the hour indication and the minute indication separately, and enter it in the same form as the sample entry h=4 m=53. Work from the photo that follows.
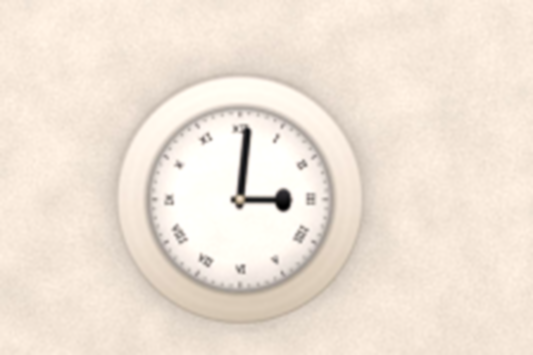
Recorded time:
h=3 m=1
